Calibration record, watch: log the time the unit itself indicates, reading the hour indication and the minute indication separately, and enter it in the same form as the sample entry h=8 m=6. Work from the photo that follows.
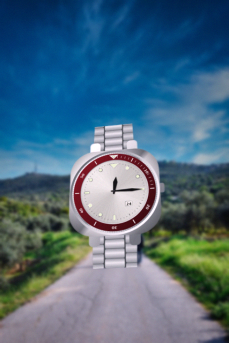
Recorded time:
h=12 m=15
